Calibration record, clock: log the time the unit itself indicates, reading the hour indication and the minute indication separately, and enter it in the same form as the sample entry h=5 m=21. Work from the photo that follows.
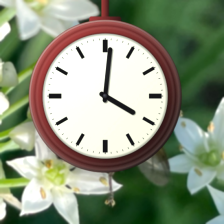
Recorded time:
h=4 m=1
